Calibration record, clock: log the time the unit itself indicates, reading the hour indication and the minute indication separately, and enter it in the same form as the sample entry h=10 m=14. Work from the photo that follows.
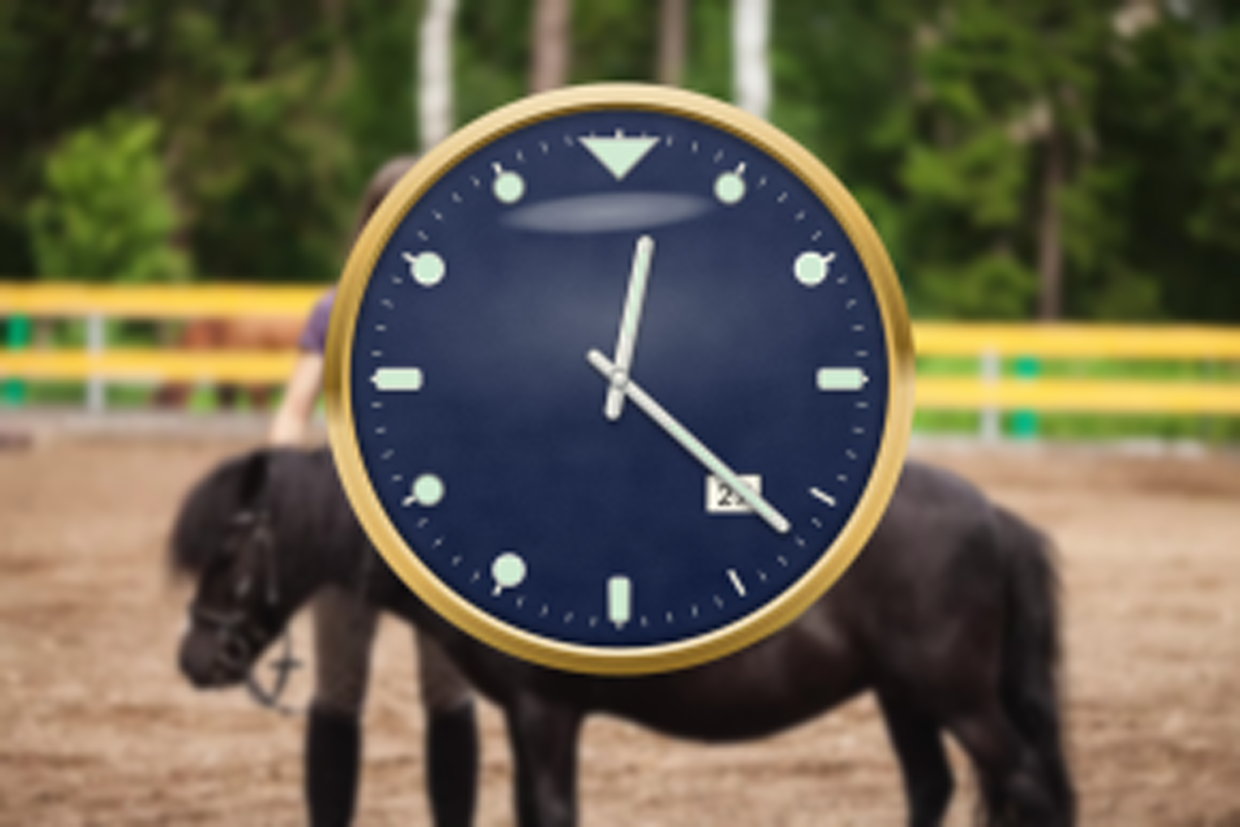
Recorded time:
h=12 m=22
